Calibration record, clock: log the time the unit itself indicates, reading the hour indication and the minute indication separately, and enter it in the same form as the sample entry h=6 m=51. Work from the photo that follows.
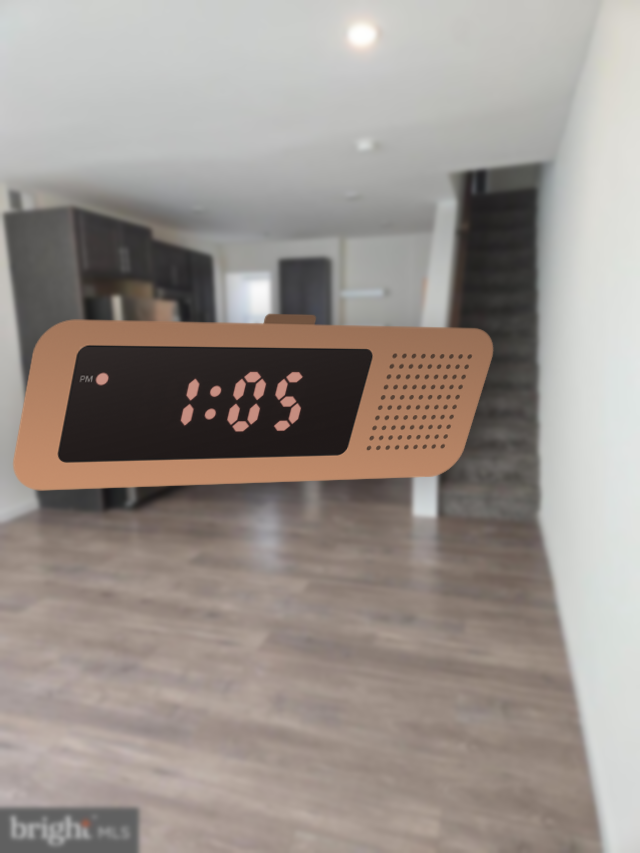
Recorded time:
h=1 m=5
